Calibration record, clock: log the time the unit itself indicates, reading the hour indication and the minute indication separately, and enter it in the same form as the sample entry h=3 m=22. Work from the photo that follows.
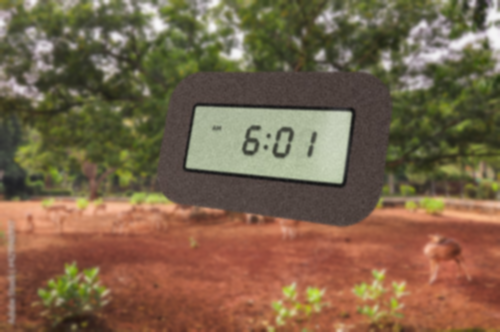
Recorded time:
h=6 m=1
